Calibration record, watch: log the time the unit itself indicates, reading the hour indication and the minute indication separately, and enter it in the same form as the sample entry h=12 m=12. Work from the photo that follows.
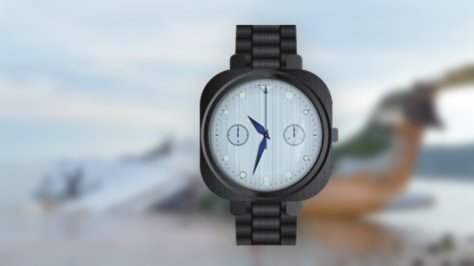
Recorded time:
h=10 m=33
